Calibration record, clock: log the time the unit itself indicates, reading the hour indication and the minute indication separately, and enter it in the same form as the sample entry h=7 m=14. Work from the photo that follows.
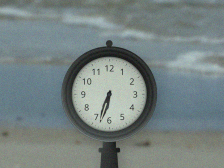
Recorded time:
h=6 m=33
